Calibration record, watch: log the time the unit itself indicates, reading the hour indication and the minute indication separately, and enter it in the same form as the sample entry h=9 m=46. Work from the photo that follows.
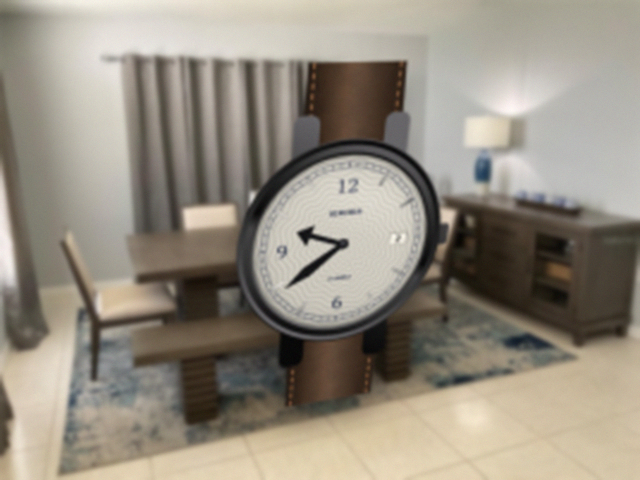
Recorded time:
h=9 m=39
